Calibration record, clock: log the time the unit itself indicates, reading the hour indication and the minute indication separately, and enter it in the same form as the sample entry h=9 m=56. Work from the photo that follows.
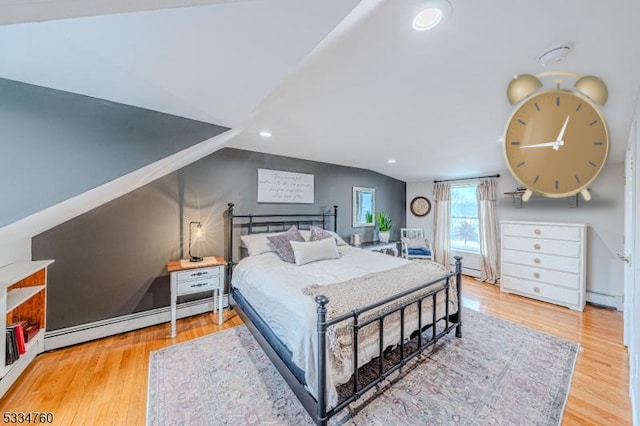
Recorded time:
h=12 m=44
